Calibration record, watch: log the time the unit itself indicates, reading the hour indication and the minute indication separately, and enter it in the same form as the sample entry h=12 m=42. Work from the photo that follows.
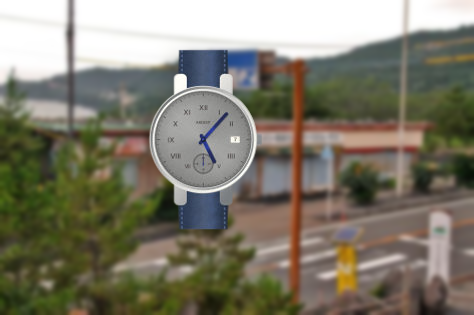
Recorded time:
h=5 m=7
